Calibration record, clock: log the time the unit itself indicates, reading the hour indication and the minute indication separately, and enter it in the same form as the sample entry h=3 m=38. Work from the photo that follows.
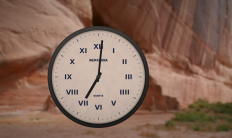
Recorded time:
h=7 m=1
